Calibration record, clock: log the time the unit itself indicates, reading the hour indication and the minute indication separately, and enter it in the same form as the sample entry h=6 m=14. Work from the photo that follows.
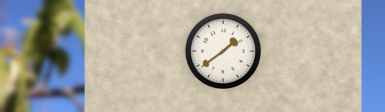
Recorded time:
h=1 m=39
